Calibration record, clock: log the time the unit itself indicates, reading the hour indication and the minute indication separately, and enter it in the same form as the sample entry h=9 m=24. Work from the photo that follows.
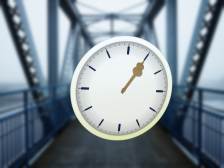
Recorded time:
h=1 m=5
